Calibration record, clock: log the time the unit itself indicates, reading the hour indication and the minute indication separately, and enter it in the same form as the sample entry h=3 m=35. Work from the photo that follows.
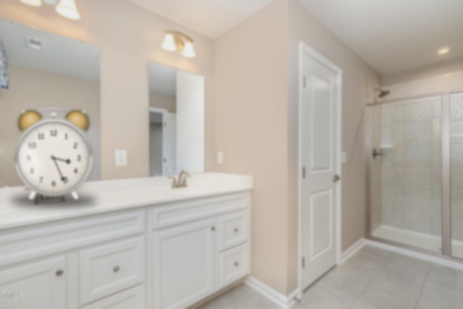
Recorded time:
h=3 m=26
